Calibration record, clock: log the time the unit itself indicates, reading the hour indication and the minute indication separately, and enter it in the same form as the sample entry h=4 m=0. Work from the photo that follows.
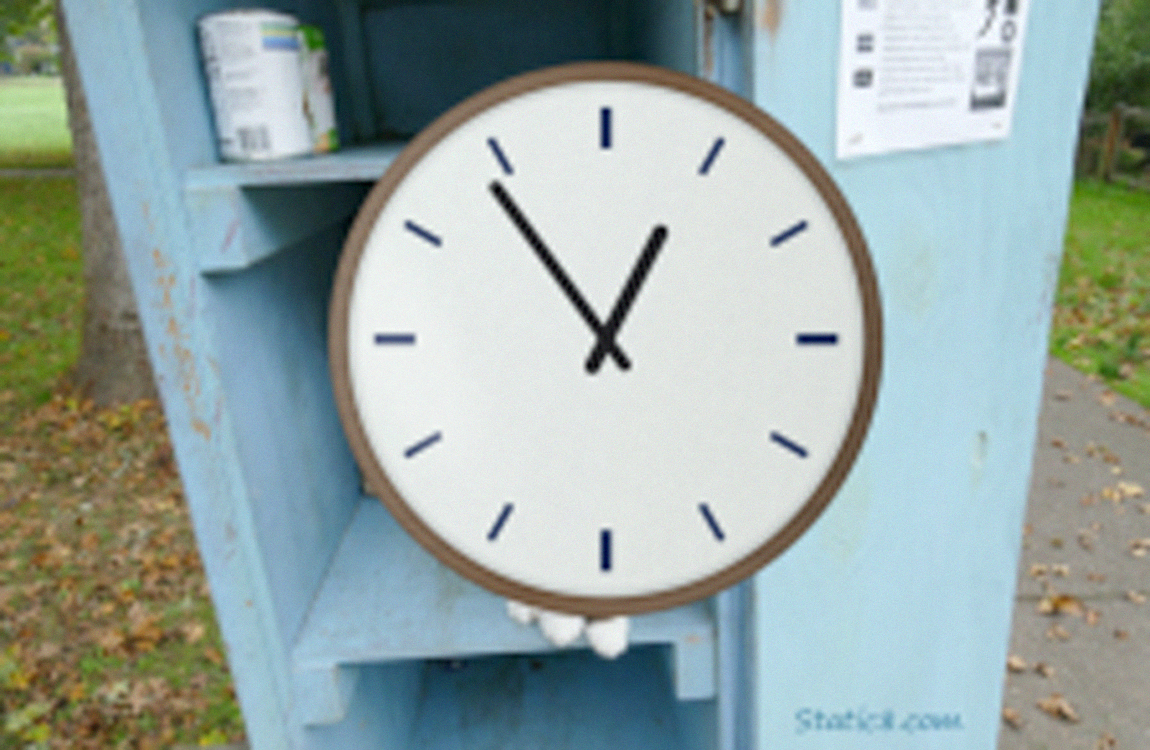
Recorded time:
h=12 m=54
